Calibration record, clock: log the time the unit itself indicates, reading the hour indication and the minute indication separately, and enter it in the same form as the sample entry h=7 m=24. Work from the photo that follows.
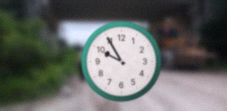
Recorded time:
h=9 m=55
